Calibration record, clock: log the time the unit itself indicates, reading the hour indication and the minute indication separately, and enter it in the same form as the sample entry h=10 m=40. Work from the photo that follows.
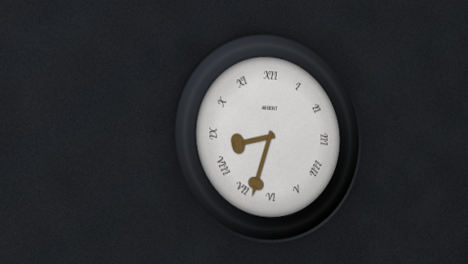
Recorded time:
h=8 m=33
